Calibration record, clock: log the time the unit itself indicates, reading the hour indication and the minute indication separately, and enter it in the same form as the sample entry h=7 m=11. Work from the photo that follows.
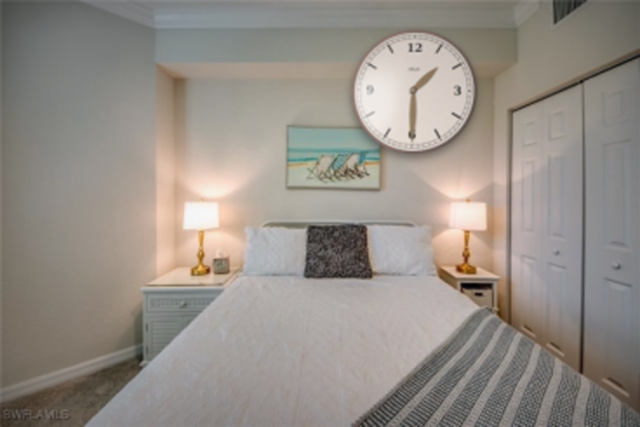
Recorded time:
h=1 m=30
